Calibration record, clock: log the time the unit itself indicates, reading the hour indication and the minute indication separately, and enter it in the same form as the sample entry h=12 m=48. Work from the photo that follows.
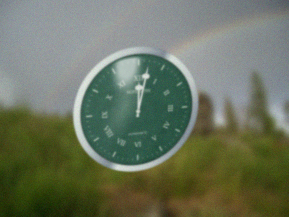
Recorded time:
h=12 m=2
